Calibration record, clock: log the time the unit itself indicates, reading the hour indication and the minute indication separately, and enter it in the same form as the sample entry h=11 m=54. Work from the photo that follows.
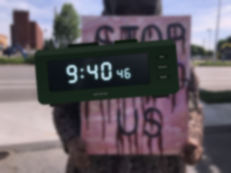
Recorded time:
h=9 m=40
